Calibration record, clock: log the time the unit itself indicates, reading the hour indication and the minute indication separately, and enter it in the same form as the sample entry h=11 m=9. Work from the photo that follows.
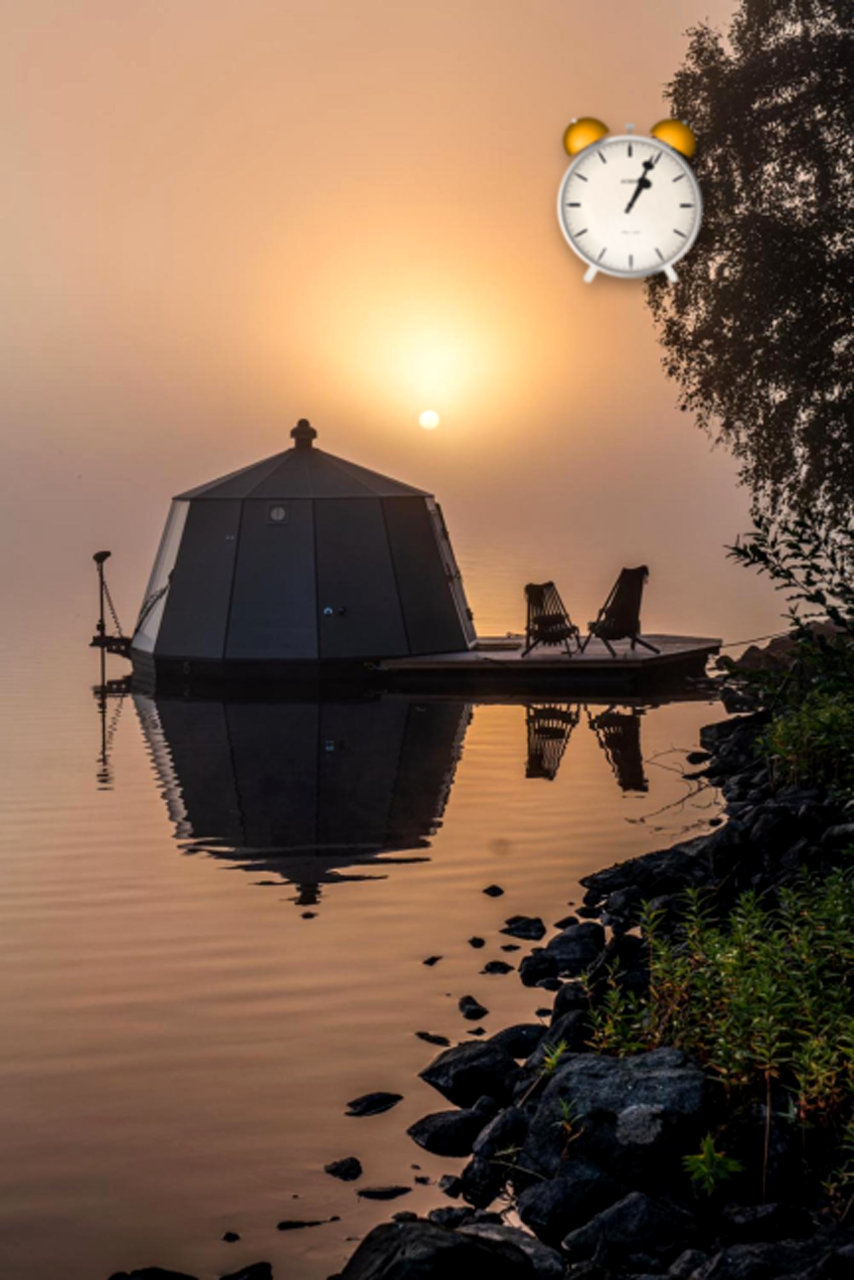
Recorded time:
h=1 m=4
